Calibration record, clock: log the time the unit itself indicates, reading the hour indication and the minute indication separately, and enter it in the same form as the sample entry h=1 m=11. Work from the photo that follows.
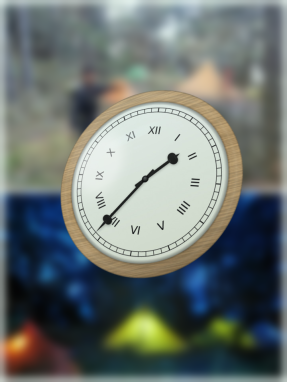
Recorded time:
h=1 m=36
